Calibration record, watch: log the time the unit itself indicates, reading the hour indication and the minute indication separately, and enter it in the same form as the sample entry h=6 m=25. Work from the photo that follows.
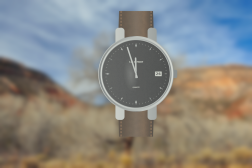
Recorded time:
h=11 m=57
